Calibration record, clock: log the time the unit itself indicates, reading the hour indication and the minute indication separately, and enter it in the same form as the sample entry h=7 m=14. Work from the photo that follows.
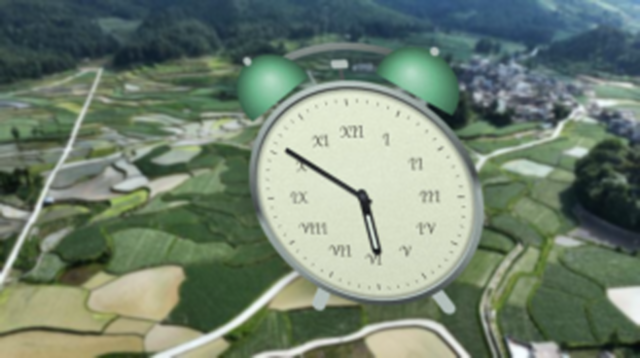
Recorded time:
h=5 m=51
